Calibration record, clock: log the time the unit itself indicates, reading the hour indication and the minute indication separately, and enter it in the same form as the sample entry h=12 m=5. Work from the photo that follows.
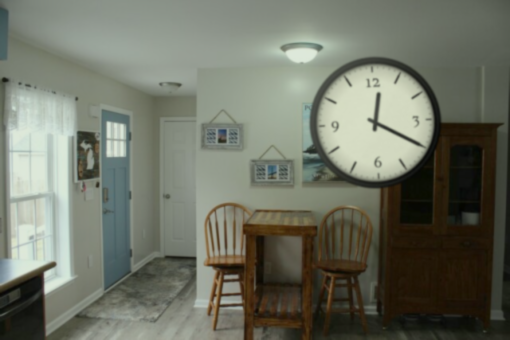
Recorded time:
h=12 m=20
